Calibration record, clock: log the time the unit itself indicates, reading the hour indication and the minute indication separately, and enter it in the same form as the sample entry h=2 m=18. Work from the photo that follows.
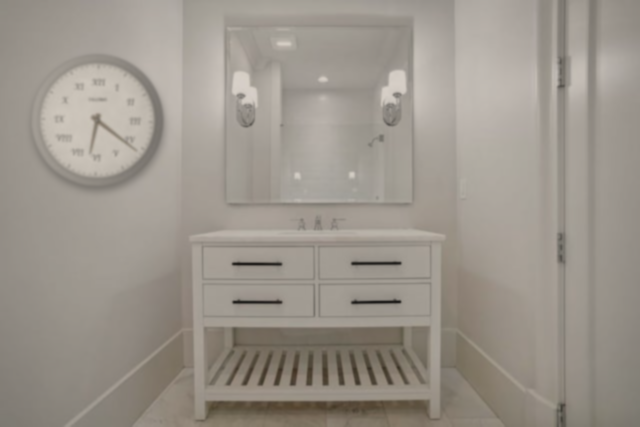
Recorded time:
h=6 m=21
